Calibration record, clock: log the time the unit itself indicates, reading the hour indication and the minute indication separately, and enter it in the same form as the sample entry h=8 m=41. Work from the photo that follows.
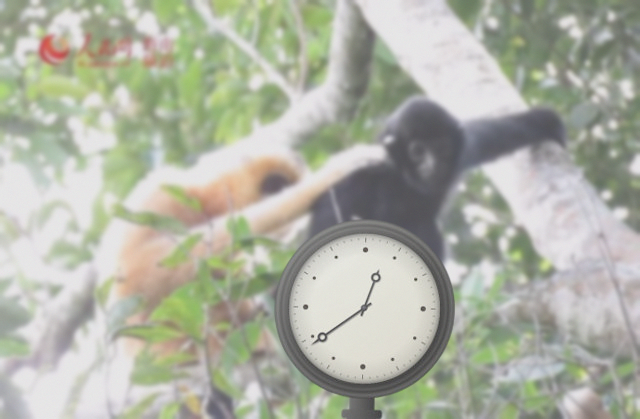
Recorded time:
h=12 m=39
